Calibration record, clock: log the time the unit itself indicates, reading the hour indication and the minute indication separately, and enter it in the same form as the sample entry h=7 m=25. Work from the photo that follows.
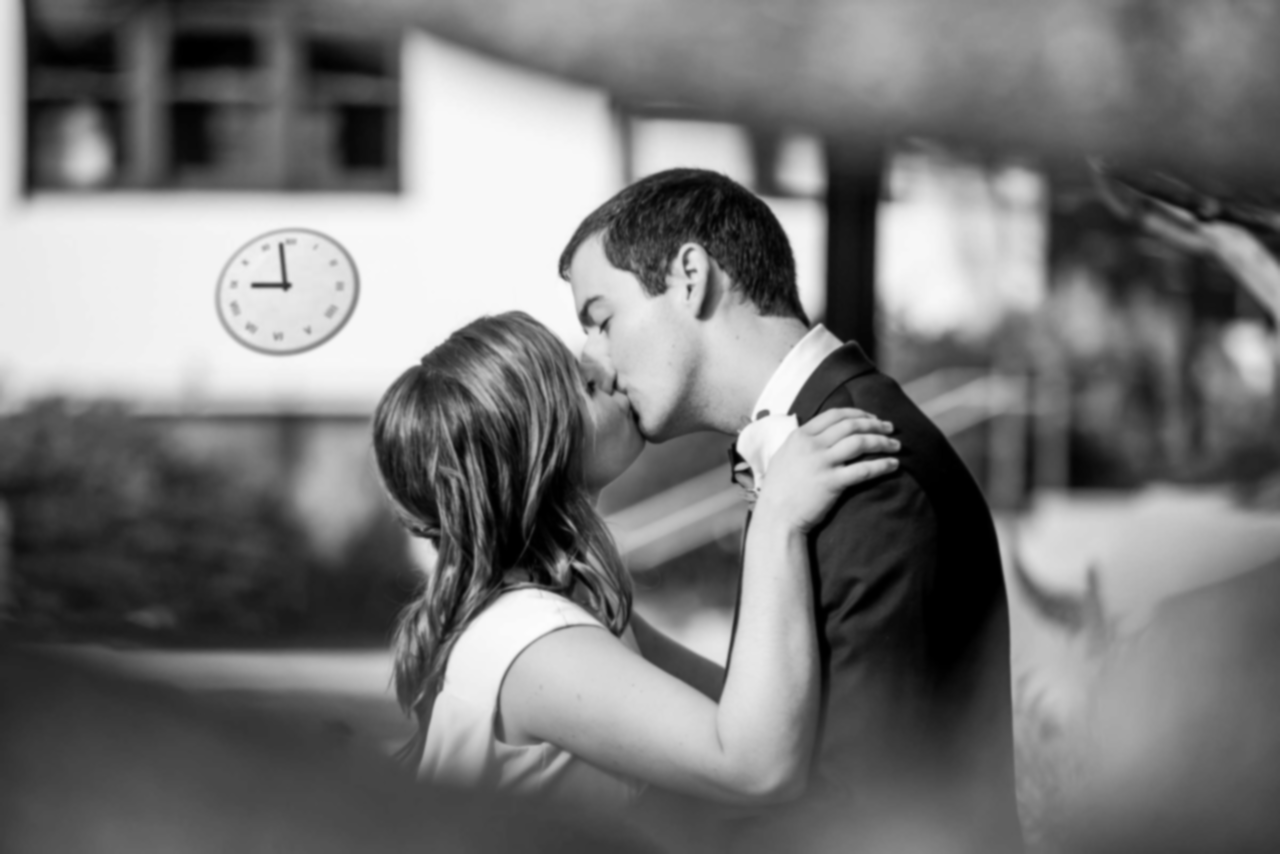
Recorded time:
h=8 m=58
